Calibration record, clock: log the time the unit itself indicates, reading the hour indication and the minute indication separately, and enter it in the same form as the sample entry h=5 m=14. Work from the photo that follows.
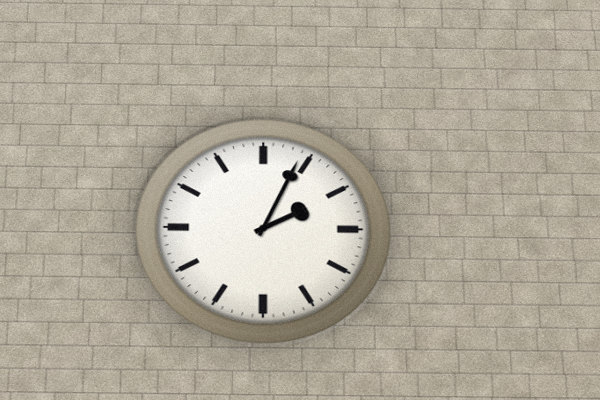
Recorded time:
h=2 m=4
